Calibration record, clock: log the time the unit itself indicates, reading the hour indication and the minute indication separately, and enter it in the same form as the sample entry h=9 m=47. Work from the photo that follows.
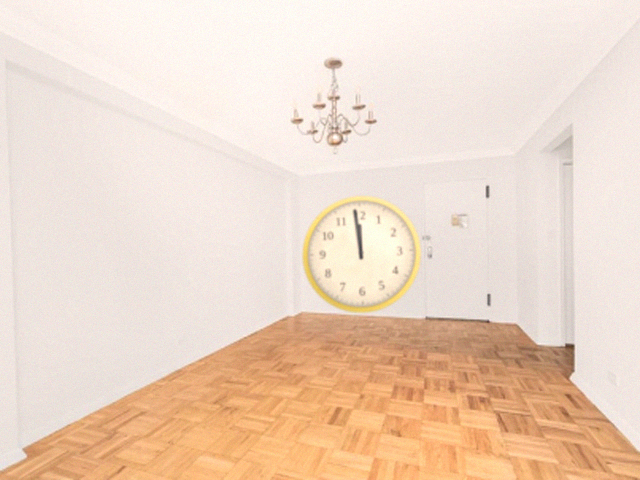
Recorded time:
h=11 m=59
